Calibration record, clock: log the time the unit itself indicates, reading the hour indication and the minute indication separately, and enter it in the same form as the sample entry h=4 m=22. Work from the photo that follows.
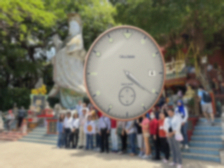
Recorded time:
h=4 m=21
